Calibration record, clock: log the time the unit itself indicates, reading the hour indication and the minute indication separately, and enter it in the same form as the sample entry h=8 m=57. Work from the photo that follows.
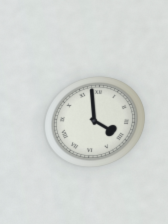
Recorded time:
h=3 m=58
